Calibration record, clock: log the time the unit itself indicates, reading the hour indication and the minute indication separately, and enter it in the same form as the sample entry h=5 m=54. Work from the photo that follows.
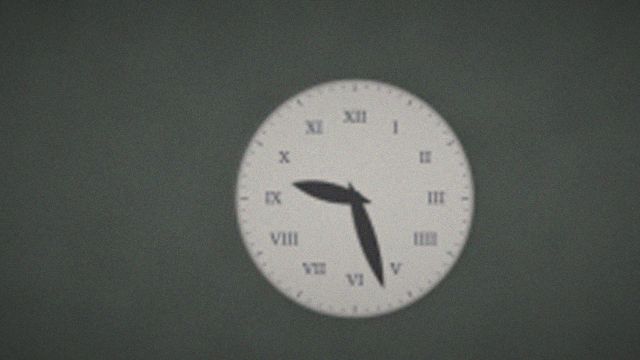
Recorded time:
h=9 m=27
